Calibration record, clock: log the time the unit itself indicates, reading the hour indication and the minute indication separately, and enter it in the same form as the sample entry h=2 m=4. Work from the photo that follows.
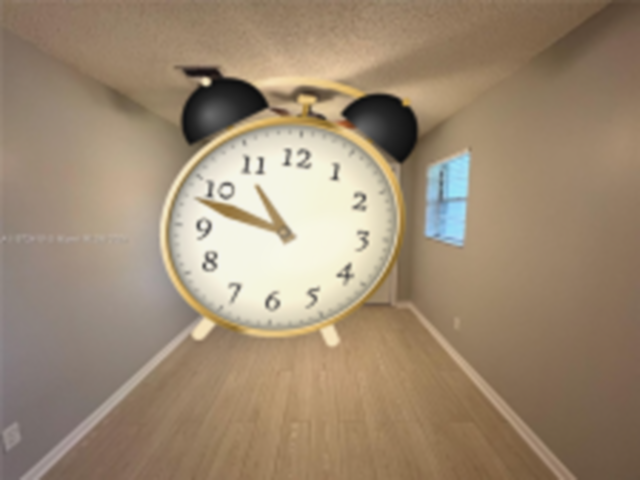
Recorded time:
h=10 m=48
